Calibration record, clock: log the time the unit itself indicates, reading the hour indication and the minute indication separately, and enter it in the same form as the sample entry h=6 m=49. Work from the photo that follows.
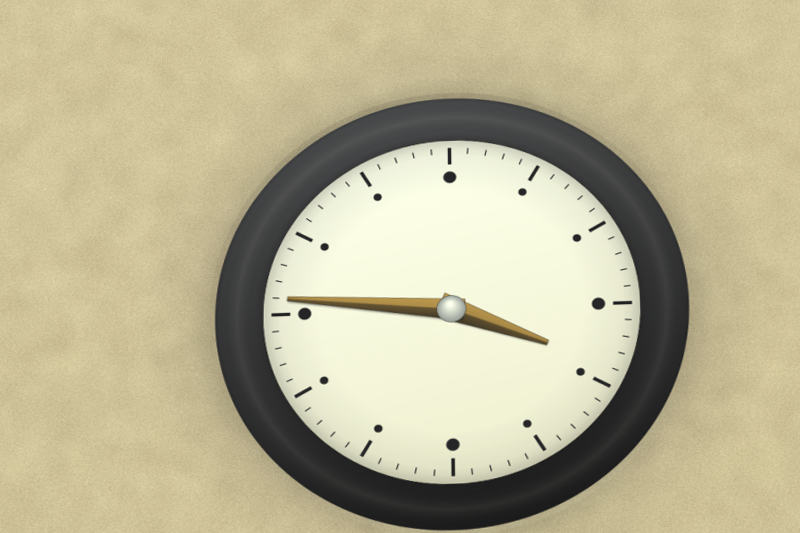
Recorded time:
h=3 m=46
